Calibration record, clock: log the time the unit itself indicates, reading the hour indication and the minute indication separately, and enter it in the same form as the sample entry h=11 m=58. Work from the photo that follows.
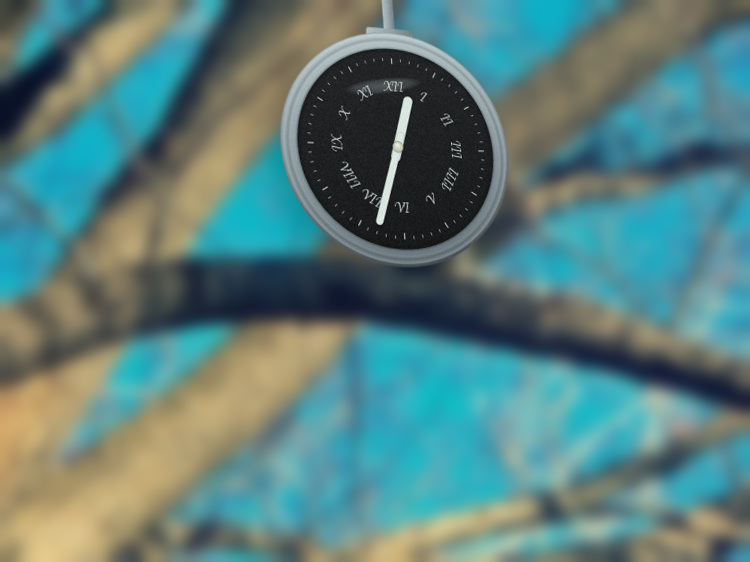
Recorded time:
h=12 m=33
